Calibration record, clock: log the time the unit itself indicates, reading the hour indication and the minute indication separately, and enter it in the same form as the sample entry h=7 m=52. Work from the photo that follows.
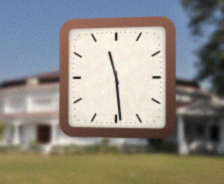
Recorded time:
h=11 m=29
